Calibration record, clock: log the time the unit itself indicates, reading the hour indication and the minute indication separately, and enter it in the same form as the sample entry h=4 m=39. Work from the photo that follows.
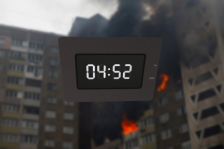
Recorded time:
h=4 m=52
